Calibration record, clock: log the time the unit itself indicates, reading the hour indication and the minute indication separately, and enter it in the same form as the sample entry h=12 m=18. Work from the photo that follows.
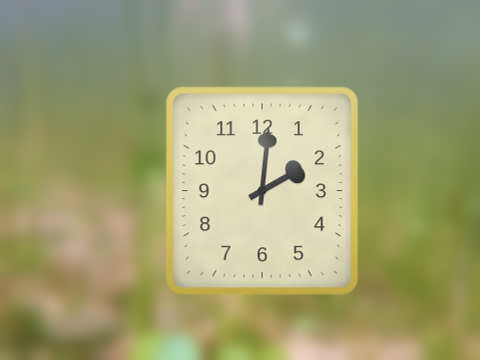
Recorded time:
h=2 m=1
